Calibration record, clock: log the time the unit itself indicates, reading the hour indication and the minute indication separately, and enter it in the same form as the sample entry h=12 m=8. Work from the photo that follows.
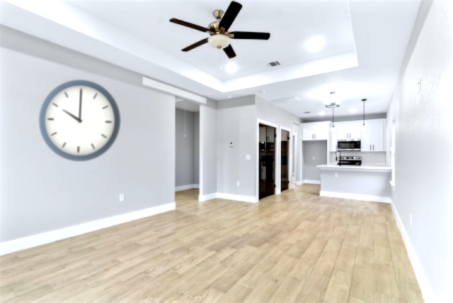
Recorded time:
h=10 m=0
